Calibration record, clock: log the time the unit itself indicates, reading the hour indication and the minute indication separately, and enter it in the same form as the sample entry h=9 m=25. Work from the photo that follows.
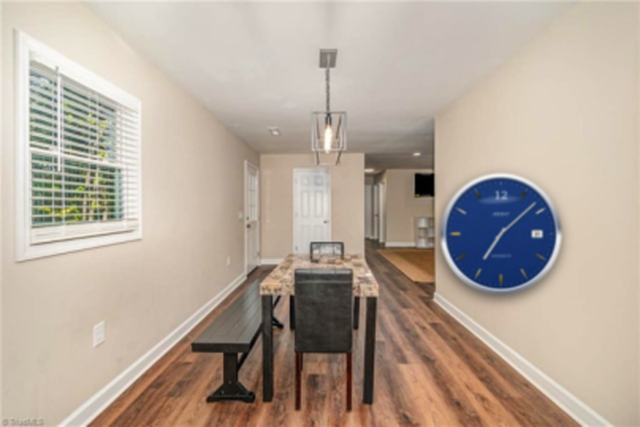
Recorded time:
h=7 m=8
